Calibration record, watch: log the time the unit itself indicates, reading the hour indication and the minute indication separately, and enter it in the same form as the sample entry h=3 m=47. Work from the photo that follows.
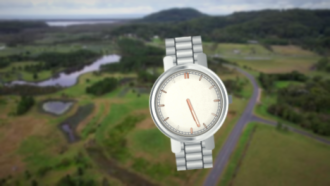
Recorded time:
h=5 m=27
